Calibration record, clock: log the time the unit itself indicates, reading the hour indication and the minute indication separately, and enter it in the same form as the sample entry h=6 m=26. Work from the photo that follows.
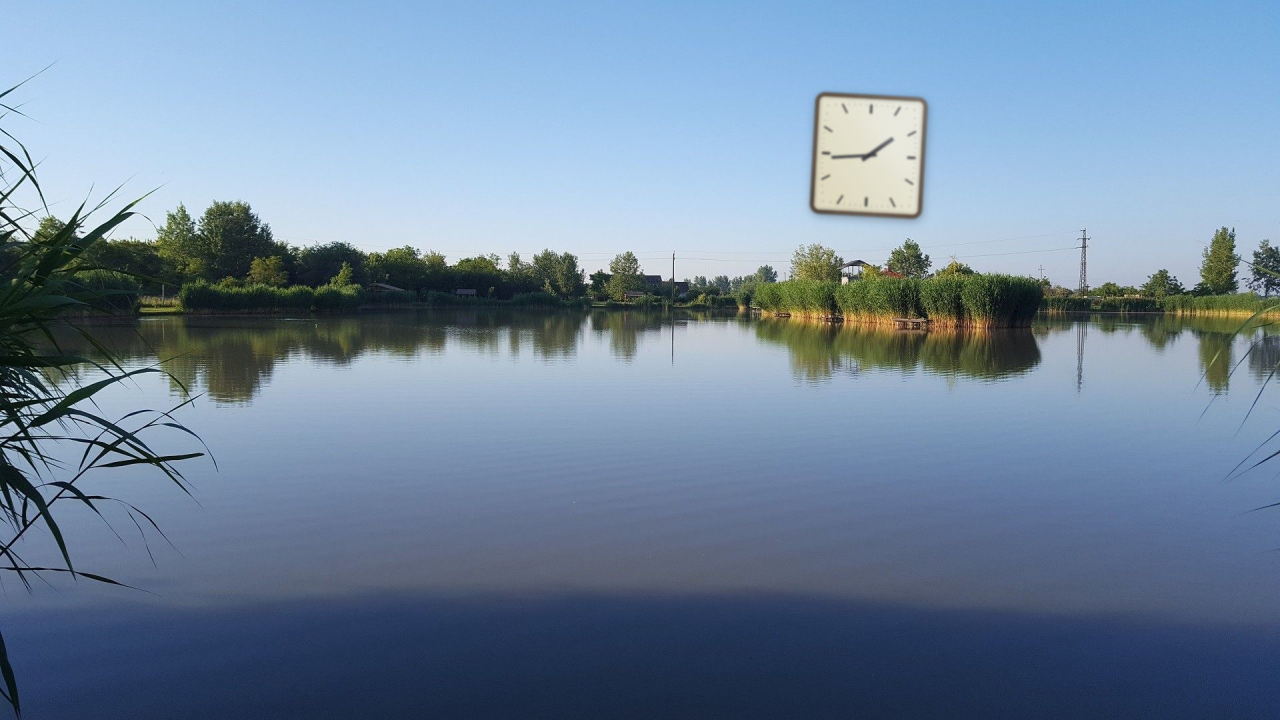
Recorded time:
h=1 m=44
